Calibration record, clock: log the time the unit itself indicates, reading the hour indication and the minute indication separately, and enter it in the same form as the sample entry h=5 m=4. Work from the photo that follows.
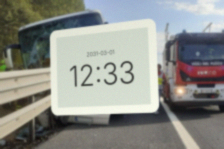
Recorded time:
h=12 m=33
